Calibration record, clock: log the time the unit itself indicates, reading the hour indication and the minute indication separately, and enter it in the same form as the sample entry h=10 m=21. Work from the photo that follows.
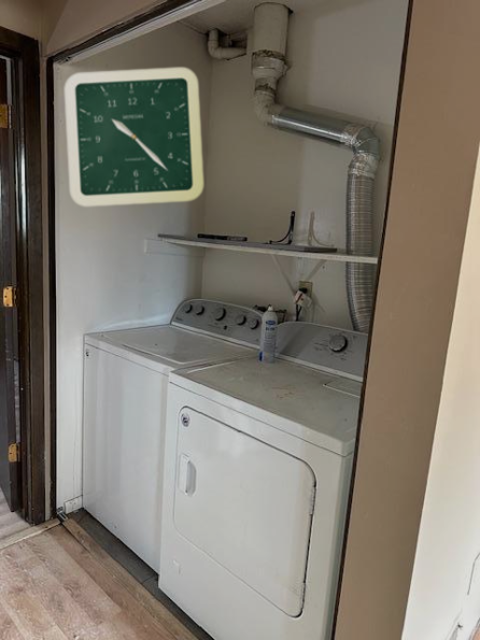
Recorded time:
h=10 m=23
